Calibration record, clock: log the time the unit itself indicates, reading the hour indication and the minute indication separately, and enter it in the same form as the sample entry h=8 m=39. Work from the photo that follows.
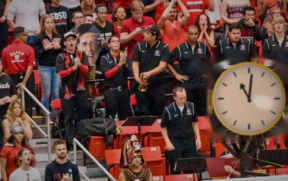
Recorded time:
h=11 m=1
